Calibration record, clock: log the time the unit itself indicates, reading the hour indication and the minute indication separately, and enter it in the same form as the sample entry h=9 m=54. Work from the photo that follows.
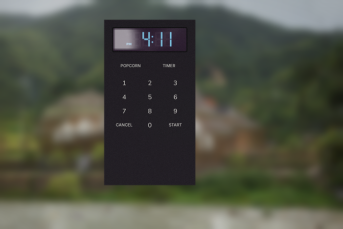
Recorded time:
h=4 m=11
